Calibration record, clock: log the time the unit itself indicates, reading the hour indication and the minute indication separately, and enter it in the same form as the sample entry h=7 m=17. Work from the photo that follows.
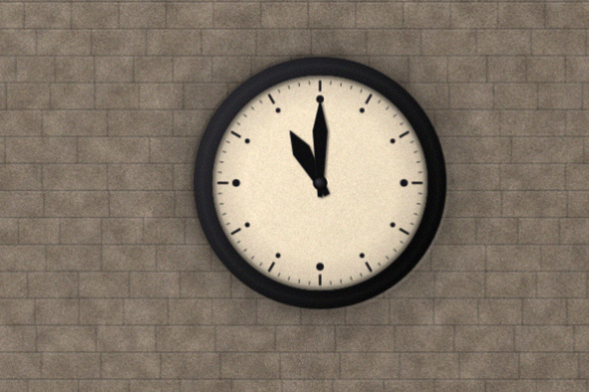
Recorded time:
h=11 m=0
